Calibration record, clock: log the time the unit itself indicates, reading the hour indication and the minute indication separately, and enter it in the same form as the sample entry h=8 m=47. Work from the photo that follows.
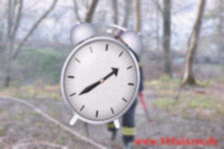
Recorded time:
h=1 m=39
